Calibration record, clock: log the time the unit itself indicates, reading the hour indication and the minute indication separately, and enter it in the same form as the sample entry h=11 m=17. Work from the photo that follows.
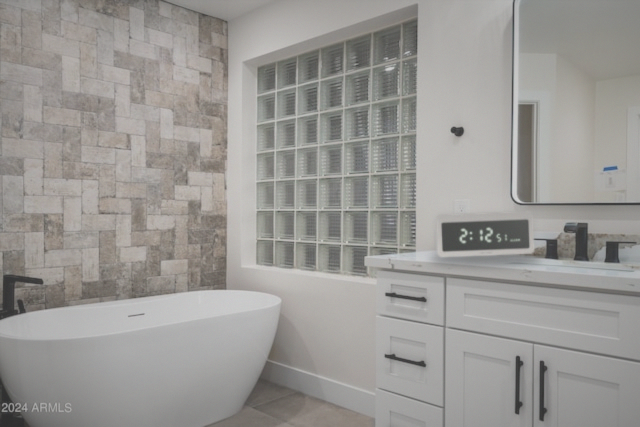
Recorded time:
h=2 m=12
